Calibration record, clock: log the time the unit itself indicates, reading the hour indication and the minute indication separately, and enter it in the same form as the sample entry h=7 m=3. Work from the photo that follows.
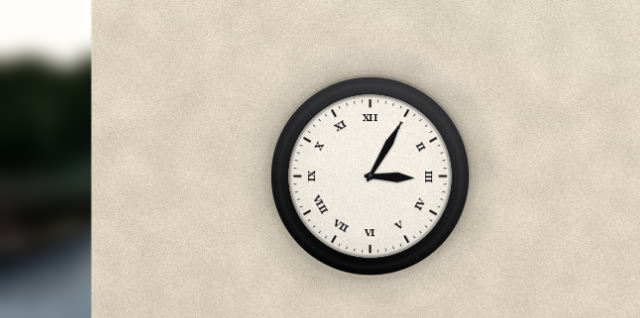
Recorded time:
h=3 m=5
